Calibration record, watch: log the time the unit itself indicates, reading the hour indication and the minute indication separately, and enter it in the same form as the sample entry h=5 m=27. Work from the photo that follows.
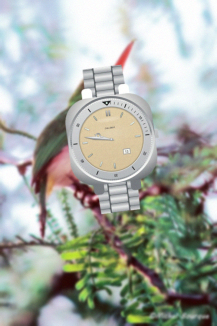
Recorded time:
h=9 m=47
